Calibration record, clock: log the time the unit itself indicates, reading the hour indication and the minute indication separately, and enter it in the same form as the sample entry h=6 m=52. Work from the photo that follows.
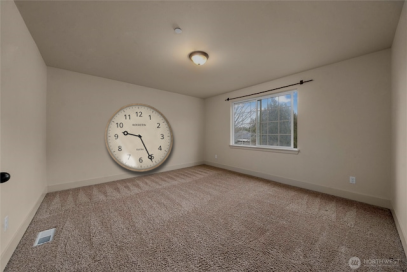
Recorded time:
h=9 m=26
